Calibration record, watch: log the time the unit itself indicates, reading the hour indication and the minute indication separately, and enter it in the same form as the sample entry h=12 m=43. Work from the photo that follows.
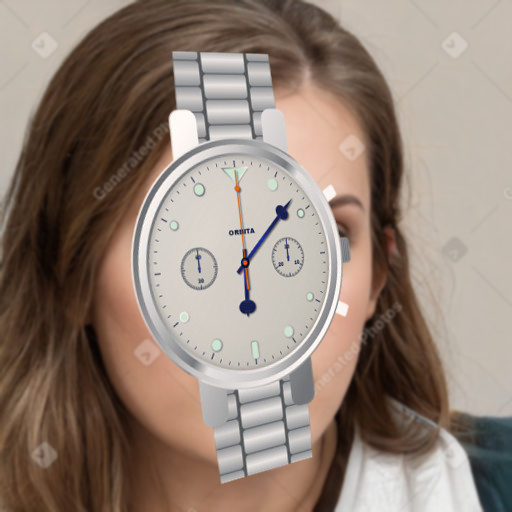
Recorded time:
h=6 m=8
